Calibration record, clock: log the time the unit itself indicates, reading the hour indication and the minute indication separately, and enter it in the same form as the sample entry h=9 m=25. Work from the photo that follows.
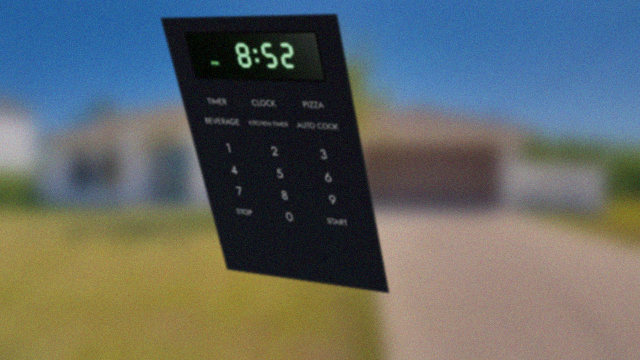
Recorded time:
h=8 m=52
